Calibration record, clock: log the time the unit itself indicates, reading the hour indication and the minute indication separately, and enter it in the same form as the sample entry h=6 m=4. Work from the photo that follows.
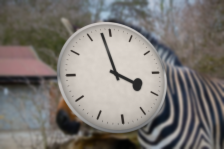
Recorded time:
h=3 m=58
